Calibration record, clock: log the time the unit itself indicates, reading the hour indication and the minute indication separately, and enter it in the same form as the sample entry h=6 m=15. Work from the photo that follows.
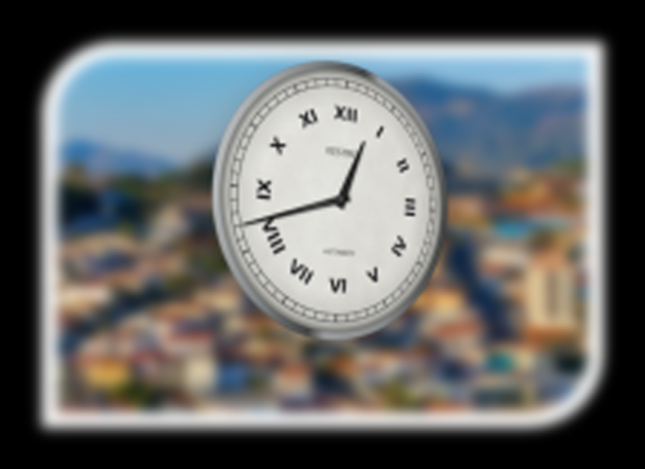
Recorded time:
h=12 m=42
